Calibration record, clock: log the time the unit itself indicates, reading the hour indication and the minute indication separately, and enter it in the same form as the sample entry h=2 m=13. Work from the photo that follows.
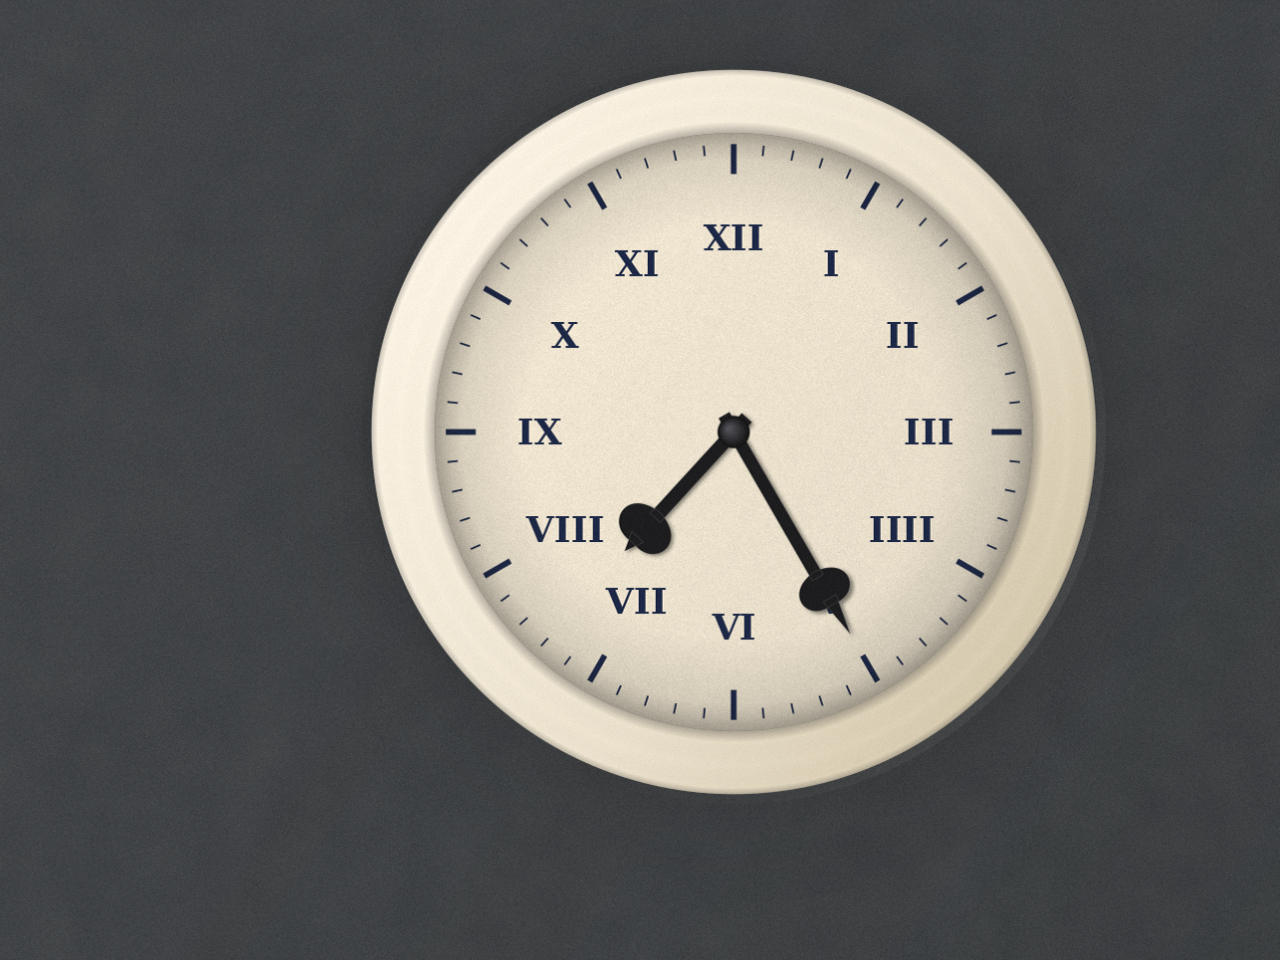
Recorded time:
h=7 m=25
